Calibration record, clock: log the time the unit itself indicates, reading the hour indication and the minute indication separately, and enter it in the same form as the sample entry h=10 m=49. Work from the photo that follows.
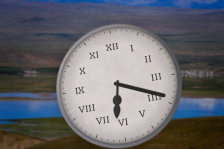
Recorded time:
h=6 m=19
